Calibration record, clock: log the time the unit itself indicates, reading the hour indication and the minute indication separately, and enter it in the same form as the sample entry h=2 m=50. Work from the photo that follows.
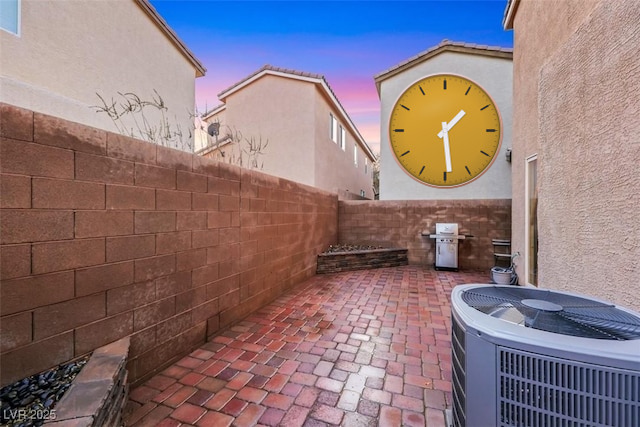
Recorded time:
h=1 m=29
